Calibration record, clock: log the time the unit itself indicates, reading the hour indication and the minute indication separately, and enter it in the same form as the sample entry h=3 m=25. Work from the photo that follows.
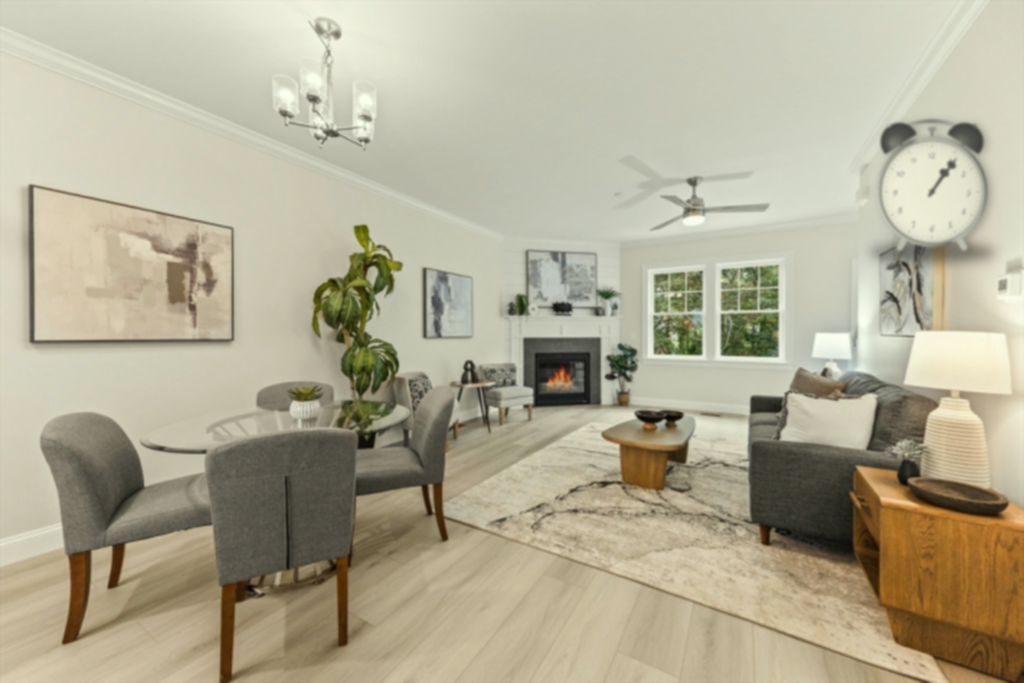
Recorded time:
h=1 m=6
